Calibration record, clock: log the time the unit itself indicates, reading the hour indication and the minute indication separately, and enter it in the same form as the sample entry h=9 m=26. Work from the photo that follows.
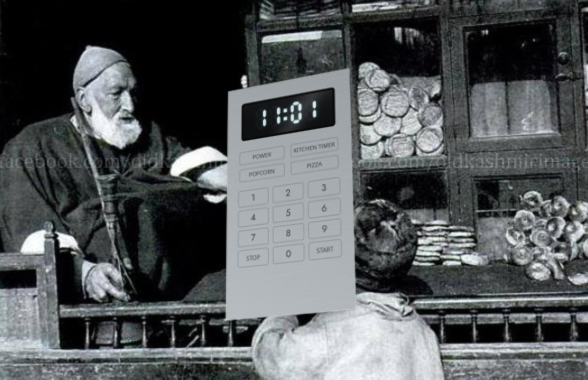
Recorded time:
h=11 m=1
